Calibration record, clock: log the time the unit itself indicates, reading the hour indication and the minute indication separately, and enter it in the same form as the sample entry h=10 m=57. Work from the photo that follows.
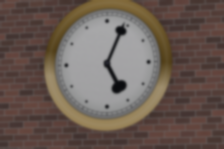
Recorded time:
h=5 m=4
